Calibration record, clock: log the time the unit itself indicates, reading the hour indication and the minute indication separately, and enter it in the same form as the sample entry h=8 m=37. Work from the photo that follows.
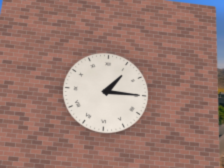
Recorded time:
h=1 m=15
